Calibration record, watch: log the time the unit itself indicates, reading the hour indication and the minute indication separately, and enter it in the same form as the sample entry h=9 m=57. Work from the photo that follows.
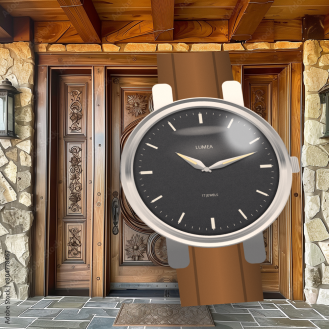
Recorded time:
h=10 m=12
